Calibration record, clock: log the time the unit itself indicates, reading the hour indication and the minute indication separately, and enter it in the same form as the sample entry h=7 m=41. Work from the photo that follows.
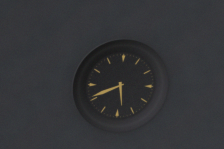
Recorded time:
h=5 m=41
